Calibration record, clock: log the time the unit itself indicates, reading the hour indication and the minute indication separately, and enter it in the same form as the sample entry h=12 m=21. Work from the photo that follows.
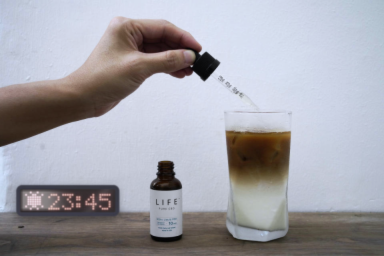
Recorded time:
h=23 m=45
